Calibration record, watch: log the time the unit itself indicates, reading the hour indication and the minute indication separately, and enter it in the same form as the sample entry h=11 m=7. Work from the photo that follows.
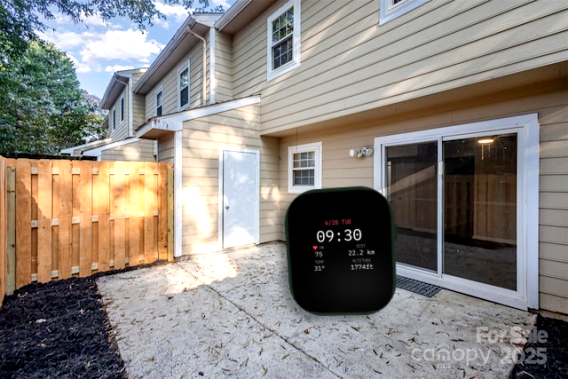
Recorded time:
h=9 m=30
